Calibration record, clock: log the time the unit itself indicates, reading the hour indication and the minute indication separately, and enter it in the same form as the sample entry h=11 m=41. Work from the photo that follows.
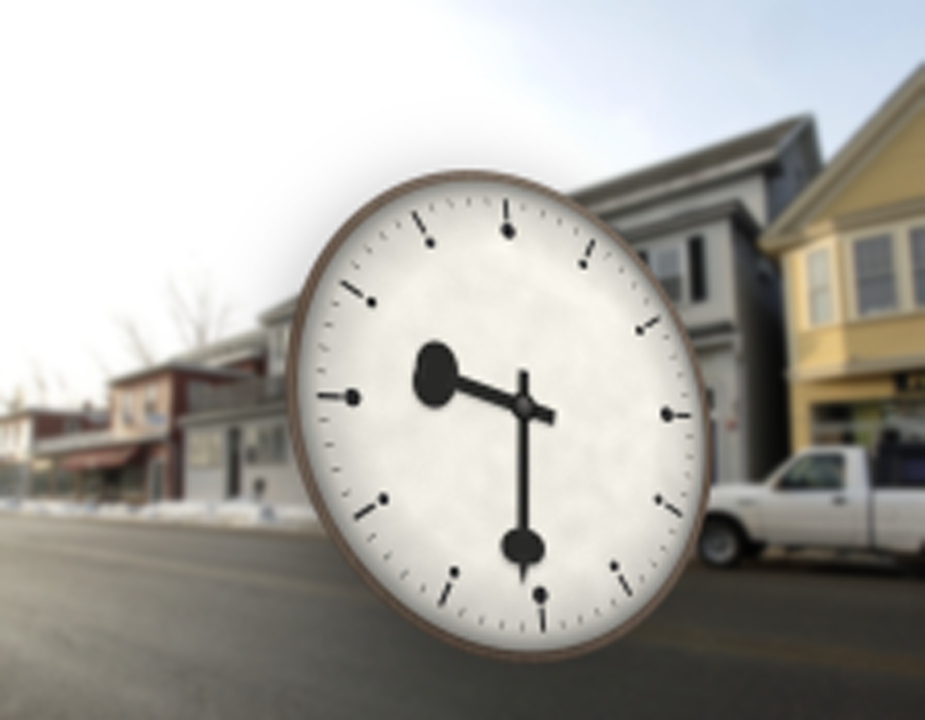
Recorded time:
h=9 m=31
